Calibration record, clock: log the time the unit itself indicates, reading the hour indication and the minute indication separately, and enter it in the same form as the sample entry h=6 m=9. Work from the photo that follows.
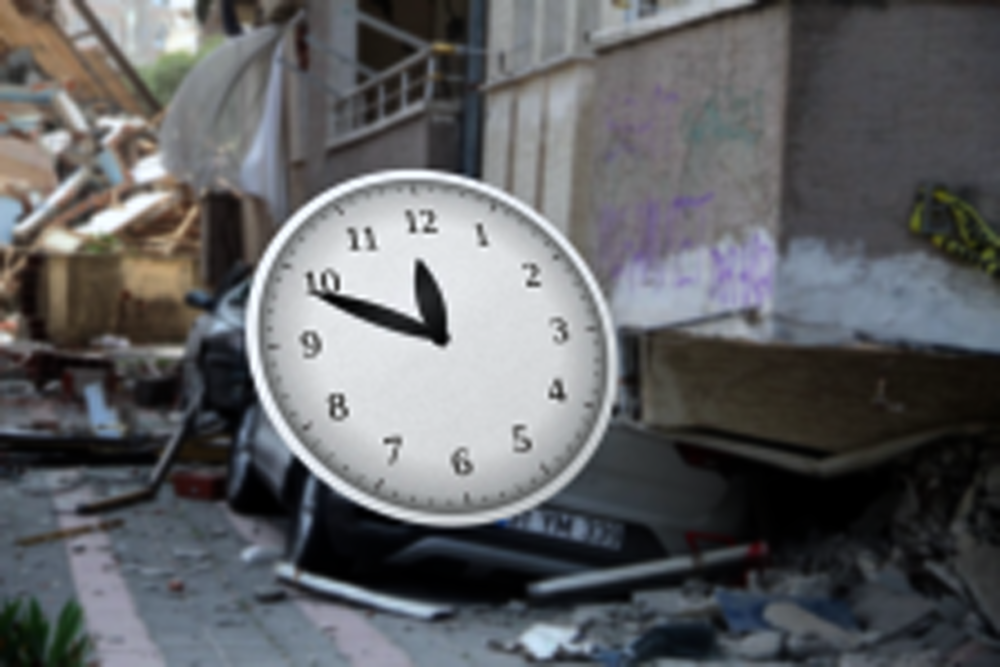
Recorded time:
h=11 m=49
